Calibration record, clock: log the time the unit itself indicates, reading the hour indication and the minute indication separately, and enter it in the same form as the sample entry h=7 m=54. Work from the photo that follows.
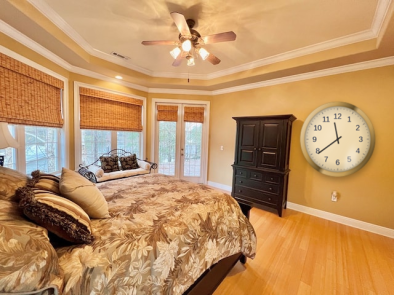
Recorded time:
h=11 m=39
